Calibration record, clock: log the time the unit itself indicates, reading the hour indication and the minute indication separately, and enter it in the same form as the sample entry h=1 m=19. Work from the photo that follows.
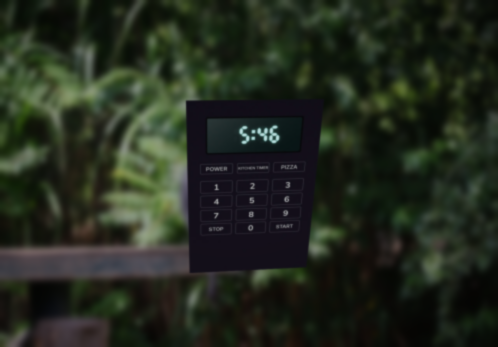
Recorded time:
h=5 m=46
